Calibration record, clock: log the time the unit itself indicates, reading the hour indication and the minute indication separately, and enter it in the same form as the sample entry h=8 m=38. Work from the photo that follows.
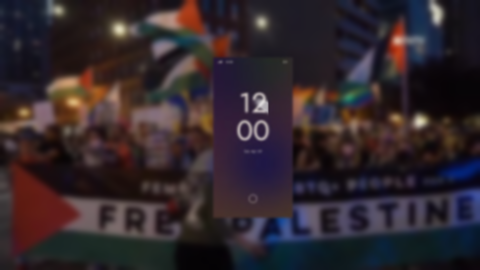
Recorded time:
h=12 m=0
